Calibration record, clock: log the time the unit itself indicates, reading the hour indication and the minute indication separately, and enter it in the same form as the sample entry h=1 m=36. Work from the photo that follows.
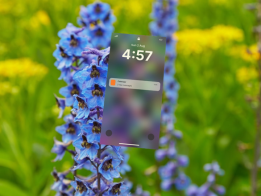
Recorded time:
h=4 m=57
